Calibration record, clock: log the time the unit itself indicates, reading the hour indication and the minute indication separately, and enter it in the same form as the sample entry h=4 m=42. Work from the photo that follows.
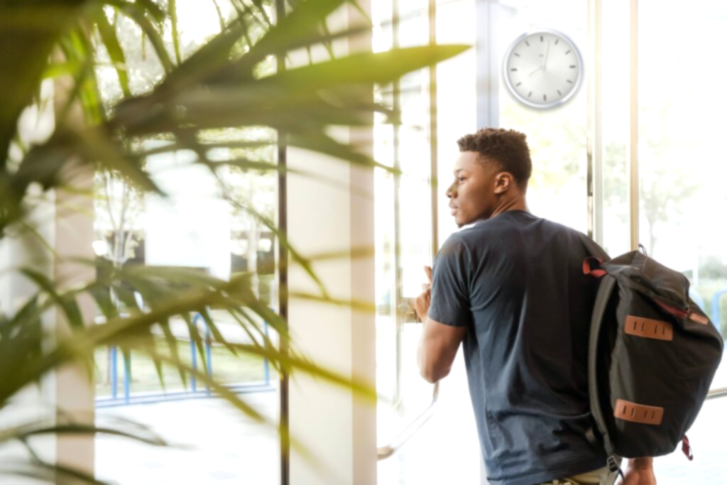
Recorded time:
h=8 m=2
